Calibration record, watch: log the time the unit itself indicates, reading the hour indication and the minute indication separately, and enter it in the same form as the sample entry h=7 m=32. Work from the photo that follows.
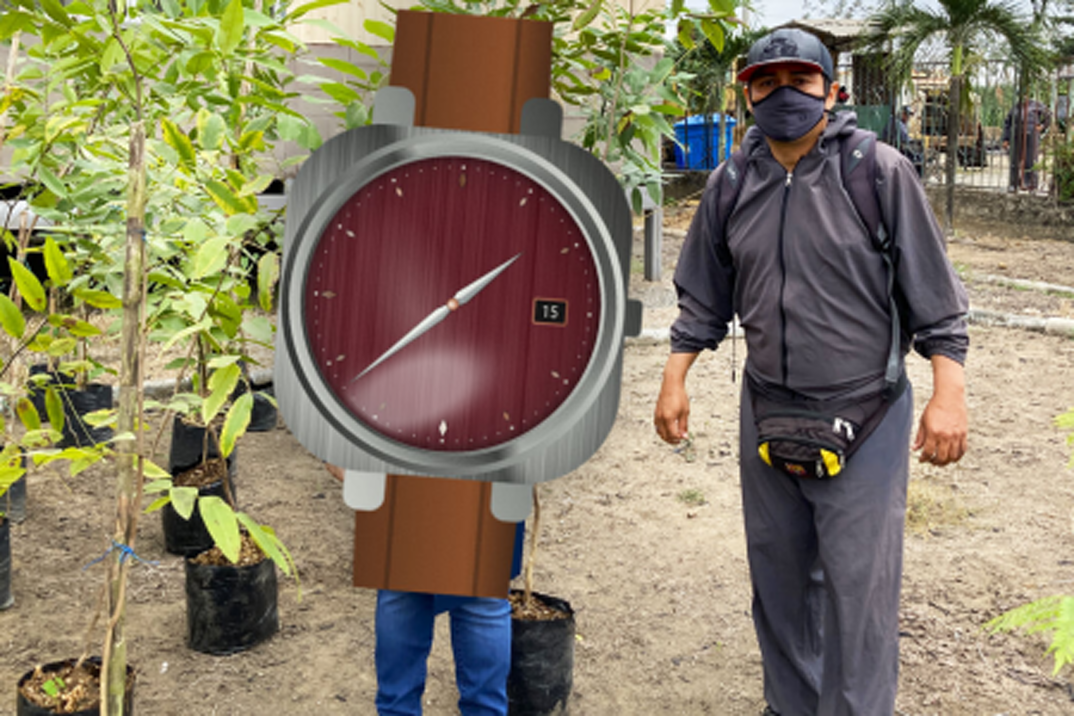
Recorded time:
h=1 m=38
